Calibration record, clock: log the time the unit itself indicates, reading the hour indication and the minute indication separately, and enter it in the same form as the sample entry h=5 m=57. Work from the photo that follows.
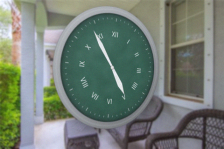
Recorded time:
h=4 m=54
